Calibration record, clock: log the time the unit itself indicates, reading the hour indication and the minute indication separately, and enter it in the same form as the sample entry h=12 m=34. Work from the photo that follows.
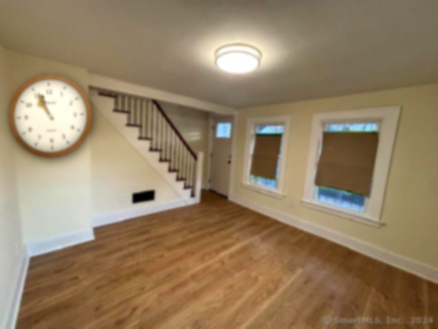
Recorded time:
h=10 m=56
